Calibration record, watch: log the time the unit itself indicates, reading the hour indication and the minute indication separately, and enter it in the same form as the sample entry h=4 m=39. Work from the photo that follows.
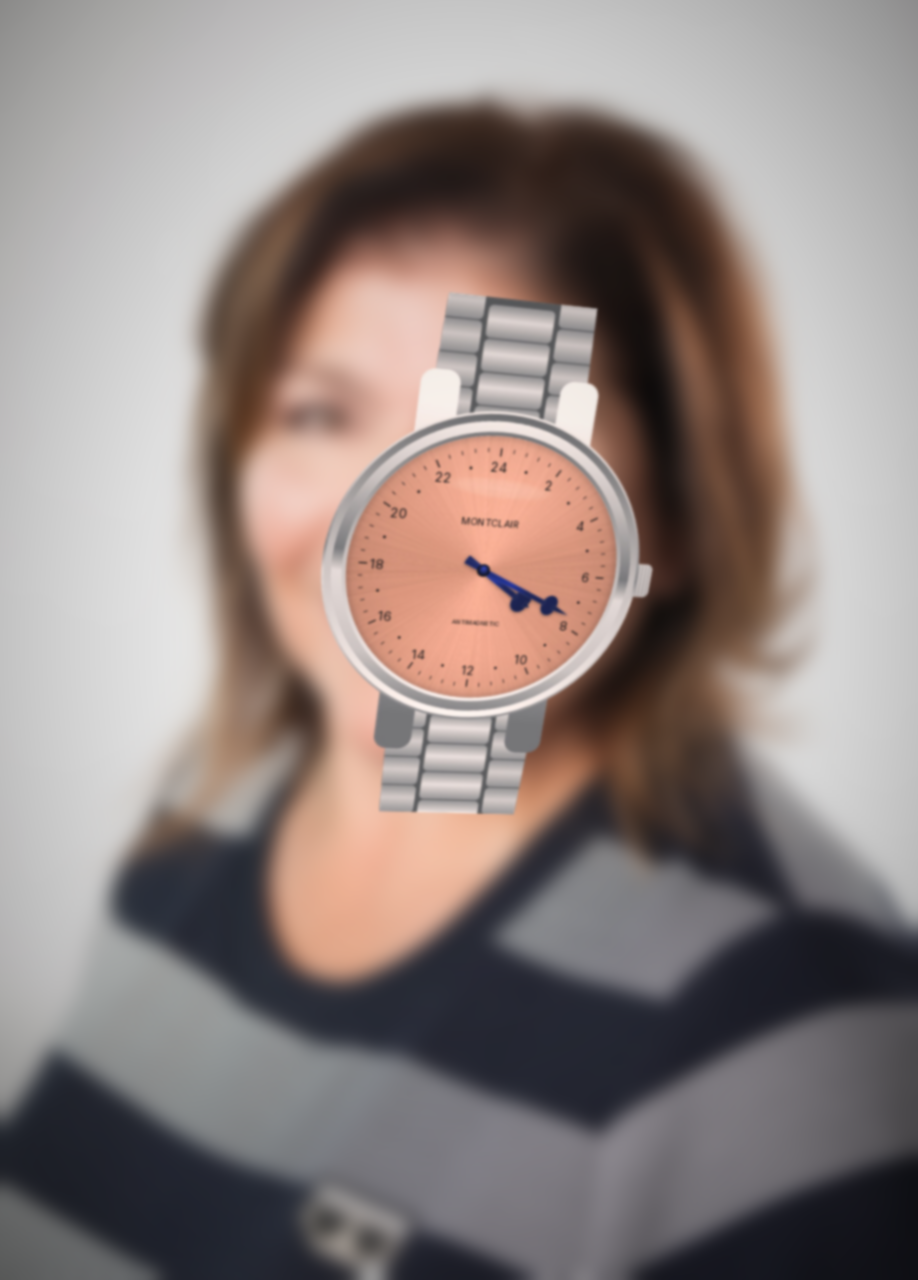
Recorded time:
h=8 m=19
